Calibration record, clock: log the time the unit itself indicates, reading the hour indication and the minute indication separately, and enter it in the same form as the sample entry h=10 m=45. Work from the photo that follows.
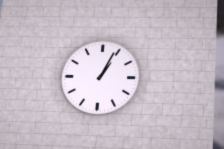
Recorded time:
h=1 m=4
